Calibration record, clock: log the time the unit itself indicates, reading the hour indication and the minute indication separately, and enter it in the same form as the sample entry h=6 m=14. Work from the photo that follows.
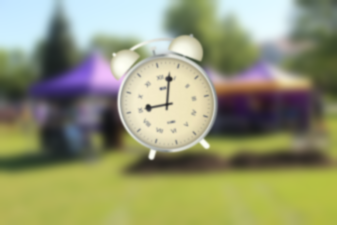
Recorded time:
h=9 m=3
